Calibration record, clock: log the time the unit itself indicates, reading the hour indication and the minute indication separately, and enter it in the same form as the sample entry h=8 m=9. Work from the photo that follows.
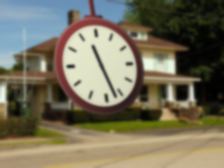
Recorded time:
h=11 m=27
